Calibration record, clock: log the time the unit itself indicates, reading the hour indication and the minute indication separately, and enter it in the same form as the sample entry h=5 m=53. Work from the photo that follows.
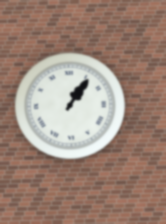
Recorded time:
h=1 m=6
